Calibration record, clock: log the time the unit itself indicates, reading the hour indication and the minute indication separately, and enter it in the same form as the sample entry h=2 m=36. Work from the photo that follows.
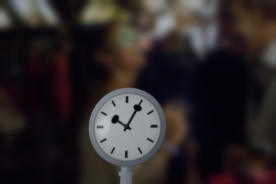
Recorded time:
h=10 m=5
